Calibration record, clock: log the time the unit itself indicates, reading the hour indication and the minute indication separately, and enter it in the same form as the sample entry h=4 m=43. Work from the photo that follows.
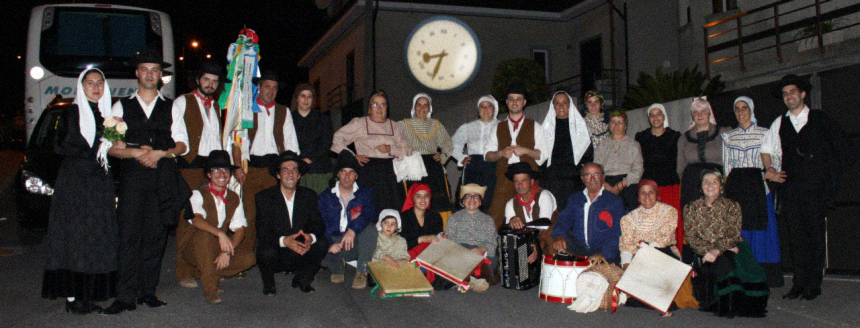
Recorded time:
h=8 m=33
